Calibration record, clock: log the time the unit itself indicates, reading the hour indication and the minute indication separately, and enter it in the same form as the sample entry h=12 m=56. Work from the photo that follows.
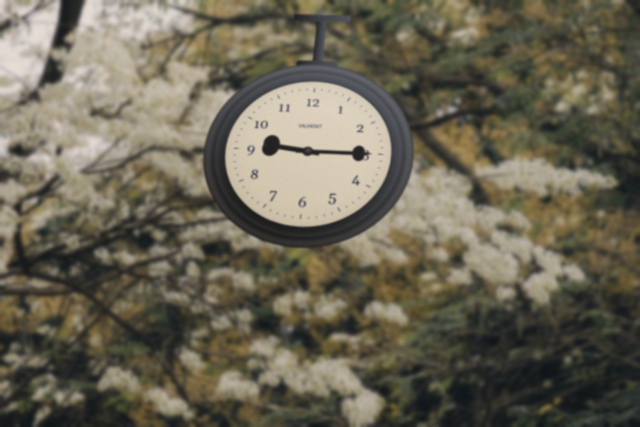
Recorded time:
h=9 m=15
